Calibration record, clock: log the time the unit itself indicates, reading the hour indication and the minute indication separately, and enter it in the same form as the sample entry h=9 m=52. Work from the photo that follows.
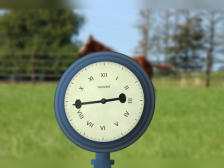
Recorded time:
h=2 m=44
